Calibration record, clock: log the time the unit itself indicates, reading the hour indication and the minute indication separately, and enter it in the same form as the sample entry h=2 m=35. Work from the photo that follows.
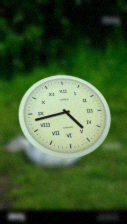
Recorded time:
h=4 m=43
